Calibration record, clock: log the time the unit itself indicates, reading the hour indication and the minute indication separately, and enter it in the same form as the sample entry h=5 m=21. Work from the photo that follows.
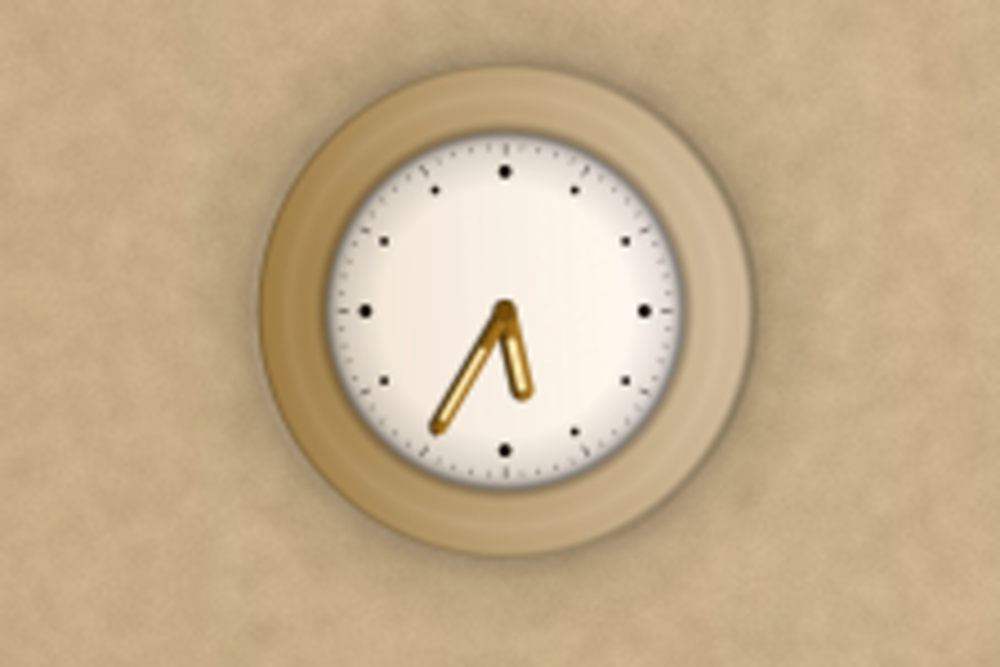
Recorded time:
h=5 m=35
